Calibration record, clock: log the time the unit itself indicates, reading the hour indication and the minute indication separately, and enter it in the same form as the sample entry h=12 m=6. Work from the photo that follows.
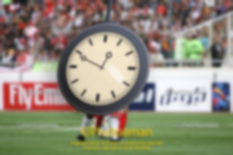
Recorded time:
h=12 m=49
